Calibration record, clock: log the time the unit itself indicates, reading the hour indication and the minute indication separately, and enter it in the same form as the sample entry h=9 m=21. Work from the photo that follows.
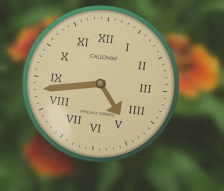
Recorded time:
h=4 m=43
